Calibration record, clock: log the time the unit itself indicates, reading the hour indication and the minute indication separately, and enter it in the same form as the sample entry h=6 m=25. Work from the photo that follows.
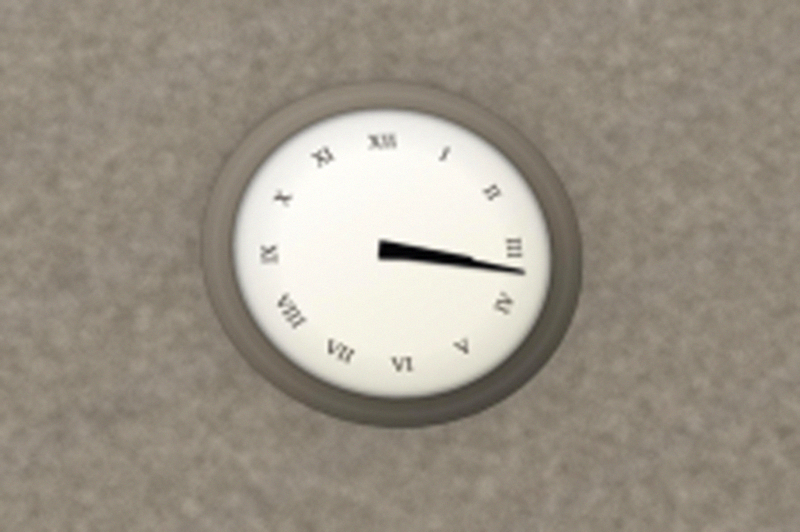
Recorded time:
h=3 m=17
